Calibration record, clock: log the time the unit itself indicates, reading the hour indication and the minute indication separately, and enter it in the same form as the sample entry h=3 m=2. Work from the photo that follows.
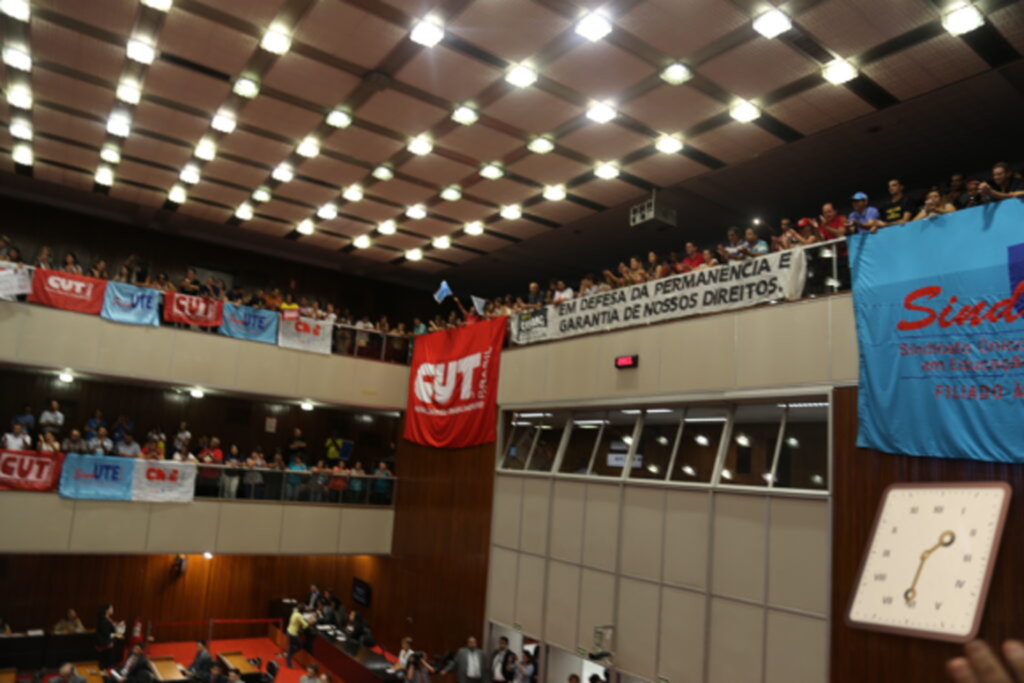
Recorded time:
h=1 m=31
